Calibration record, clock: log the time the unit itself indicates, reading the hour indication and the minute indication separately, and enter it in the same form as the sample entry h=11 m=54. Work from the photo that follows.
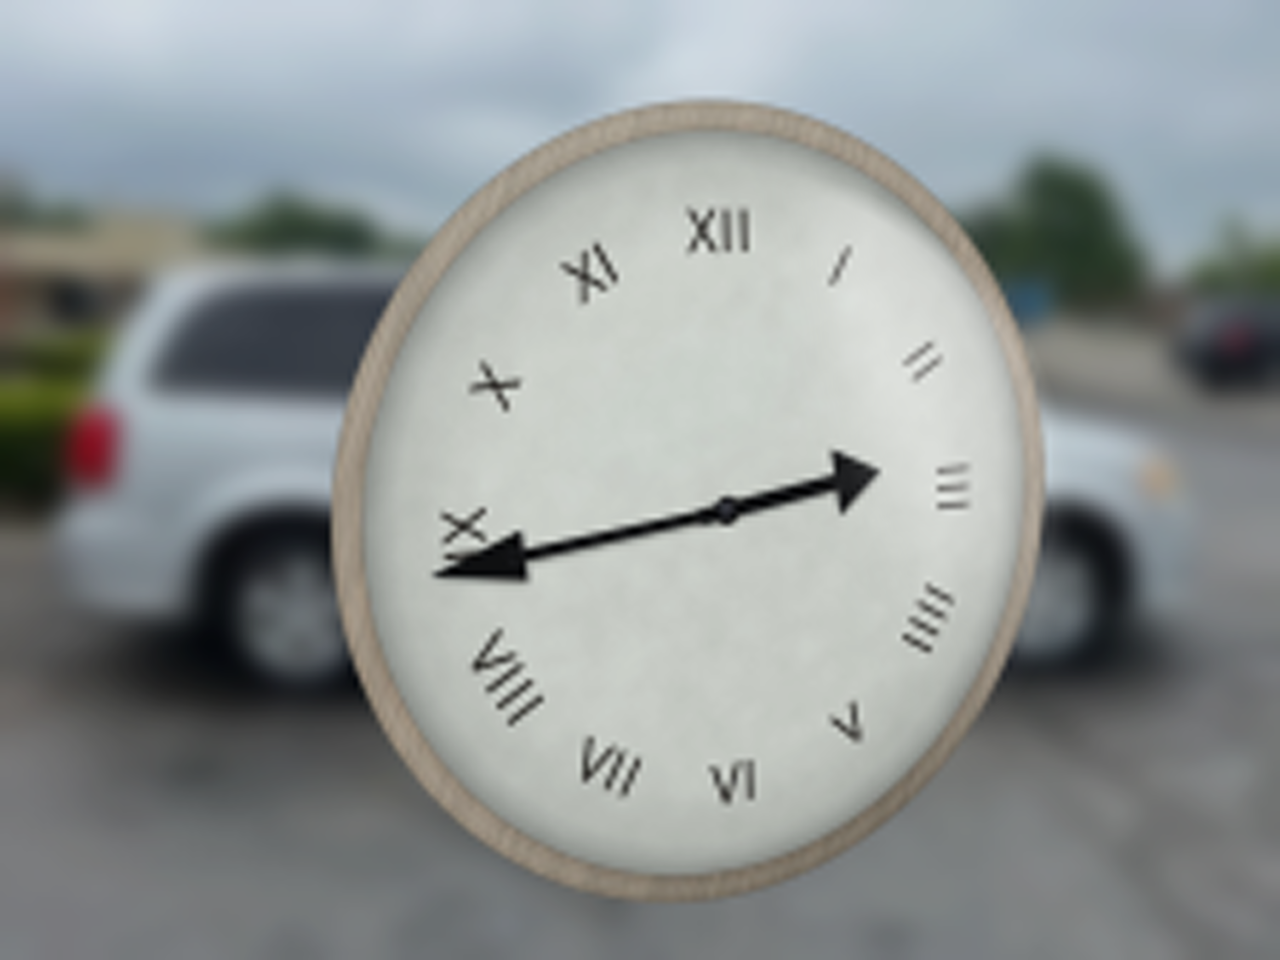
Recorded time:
h=2 m=44
